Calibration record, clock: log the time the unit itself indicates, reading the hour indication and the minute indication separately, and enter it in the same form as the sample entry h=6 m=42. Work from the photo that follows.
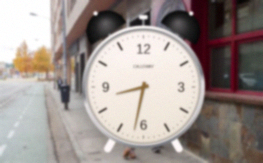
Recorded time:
h=8 m=32
